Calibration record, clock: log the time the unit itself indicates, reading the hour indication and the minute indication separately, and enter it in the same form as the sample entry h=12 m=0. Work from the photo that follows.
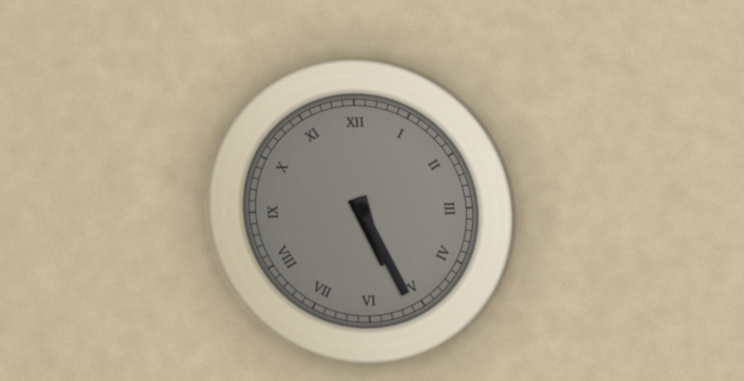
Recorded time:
h=5 m=26
